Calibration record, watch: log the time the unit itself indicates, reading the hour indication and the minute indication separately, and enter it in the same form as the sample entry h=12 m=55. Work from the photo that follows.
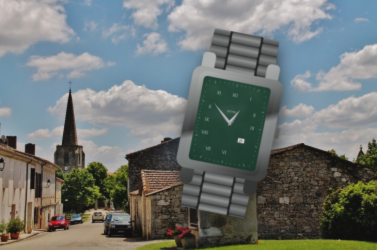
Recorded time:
h=12 m=52
